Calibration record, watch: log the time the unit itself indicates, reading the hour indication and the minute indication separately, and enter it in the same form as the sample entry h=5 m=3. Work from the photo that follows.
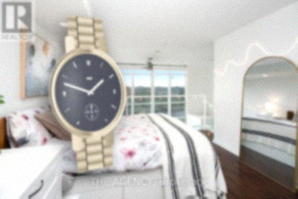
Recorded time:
h=1 m=48
